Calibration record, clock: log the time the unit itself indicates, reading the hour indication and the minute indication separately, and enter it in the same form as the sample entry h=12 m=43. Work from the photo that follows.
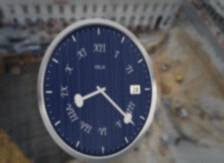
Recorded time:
h=8 m=22
